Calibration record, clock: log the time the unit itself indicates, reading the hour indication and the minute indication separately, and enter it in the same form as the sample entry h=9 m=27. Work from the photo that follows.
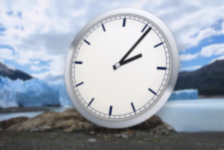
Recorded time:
h=2 m=6
